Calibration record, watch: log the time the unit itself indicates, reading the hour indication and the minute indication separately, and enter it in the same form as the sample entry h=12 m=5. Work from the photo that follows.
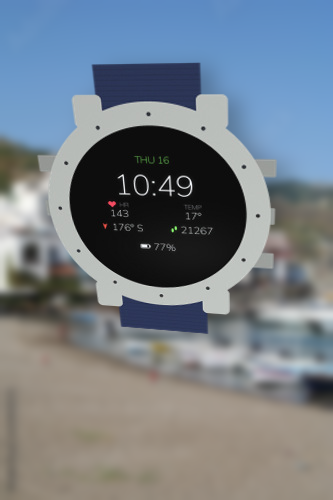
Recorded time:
h=10 m=49
